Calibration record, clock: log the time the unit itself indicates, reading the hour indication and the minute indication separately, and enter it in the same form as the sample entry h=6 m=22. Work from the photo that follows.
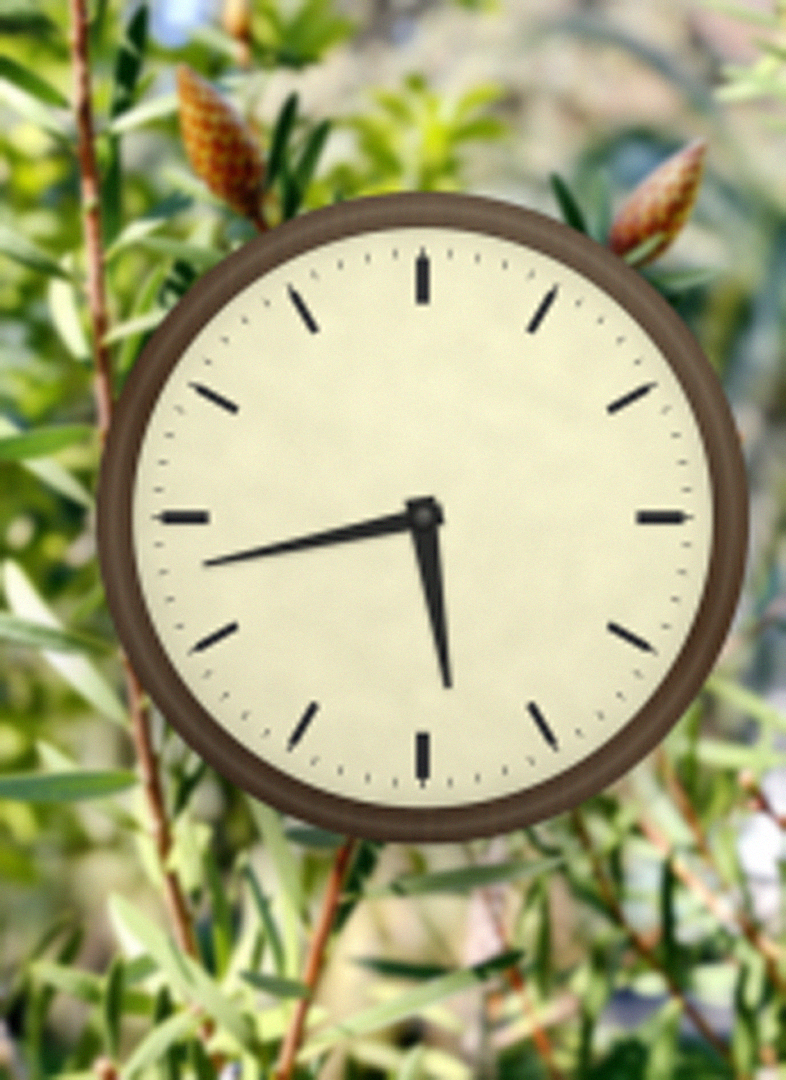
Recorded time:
h=5 m=43
